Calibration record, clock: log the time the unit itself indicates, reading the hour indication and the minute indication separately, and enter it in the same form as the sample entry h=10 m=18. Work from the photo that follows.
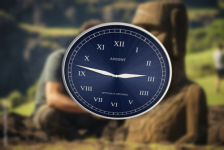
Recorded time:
h=2 m=47
